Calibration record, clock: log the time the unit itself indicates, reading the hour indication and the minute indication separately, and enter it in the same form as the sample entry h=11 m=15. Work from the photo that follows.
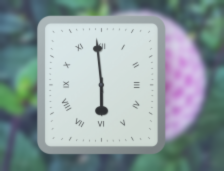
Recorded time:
h=5 m=59
